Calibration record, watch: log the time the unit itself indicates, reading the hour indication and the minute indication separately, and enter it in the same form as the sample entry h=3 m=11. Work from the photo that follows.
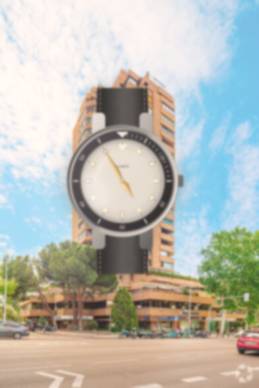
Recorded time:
h=4 m=55
